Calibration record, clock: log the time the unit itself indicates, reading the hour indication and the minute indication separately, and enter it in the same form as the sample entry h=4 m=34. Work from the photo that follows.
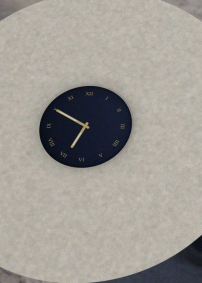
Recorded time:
h=6 m=50
